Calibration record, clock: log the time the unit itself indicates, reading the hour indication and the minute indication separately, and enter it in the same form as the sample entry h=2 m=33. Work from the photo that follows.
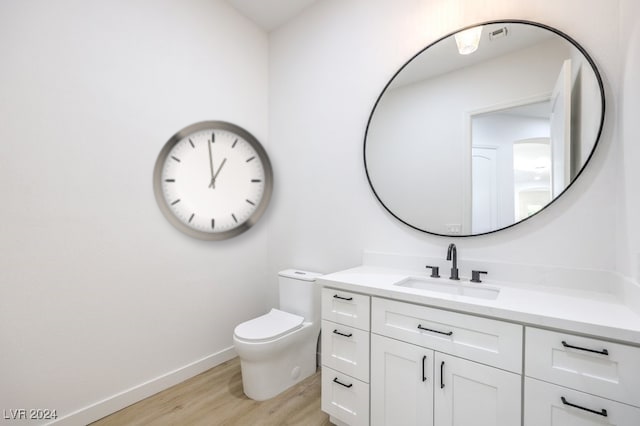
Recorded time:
h=12 m=59
